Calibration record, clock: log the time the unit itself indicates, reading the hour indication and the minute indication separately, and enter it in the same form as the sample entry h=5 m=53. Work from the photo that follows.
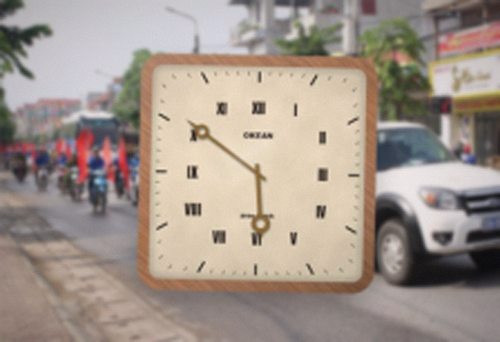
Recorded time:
h=5 m=51
